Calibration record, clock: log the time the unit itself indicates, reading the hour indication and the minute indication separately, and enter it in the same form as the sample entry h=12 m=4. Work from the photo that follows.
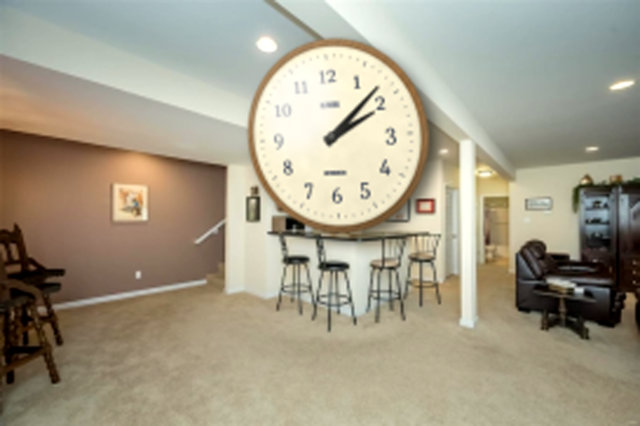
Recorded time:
h=2 m=8
